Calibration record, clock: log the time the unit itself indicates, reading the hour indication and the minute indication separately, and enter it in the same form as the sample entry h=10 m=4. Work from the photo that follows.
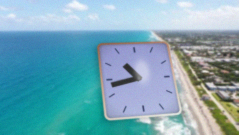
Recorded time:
h=10 m=43
